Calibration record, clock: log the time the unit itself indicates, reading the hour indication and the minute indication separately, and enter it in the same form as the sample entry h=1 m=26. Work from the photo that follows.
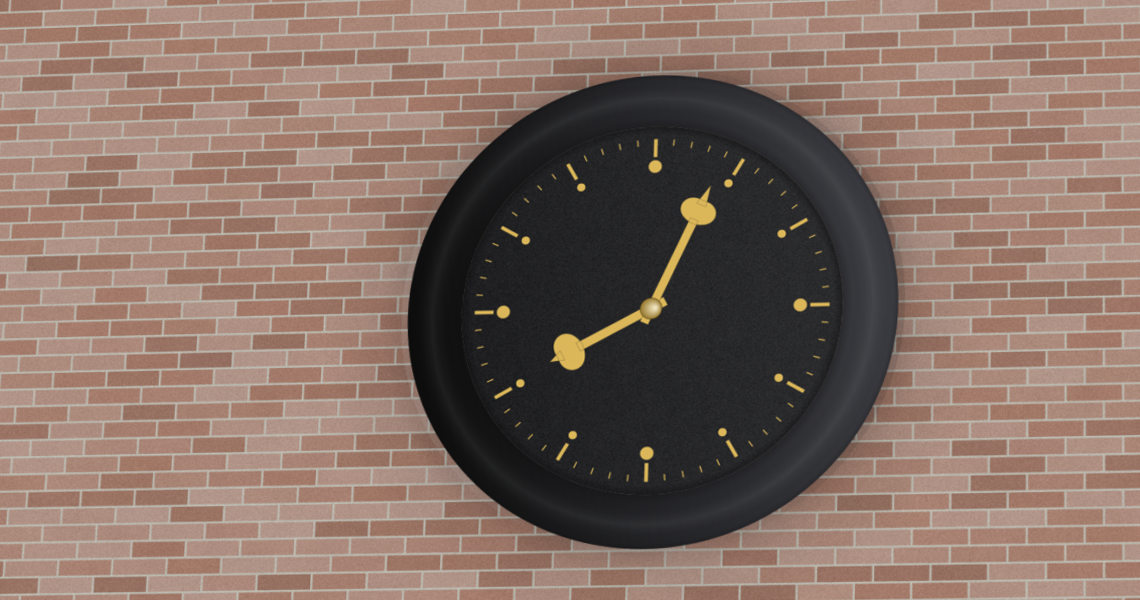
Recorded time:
h=8 m=4
